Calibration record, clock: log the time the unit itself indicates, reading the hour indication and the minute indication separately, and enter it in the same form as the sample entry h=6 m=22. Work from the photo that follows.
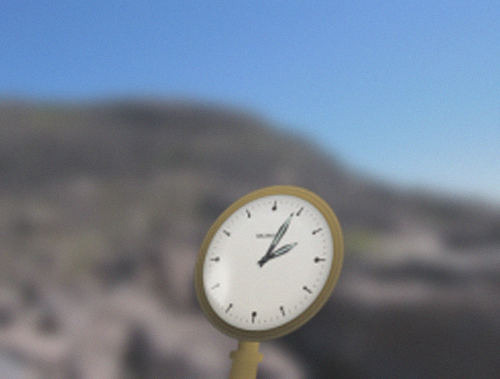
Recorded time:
h=2 m=4
